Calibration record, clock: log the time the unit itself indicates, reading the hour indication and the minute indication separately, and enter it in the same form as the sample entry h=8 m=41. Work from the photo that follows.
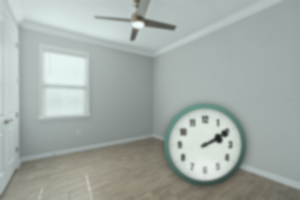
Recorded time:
h=2 m=10
